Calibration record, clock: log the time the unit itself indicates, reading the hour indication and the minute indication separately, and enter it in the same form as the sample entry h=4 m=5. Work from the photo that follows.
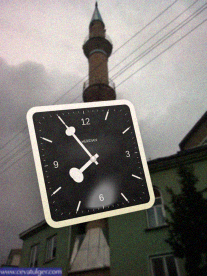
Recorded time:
h=7 m=55
